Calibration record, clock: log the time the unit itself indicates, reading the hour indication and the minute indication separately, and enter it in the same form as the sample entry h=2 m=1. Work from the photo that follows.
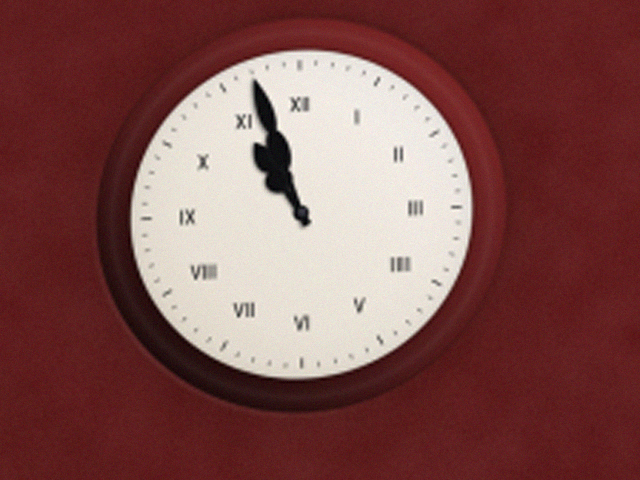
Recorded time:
h=10 m=57
